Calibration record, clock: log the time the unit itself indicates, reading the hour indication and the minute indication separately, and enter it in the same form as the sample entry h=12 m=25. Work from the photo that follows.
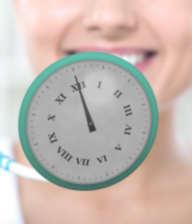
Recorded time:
h=12 m=0
